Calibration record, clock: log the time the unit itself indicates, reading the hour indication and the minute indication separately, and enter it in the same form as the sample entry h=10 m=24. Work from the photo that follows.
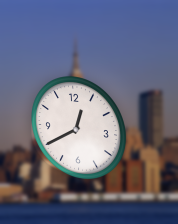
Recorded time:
h=12 m=40
